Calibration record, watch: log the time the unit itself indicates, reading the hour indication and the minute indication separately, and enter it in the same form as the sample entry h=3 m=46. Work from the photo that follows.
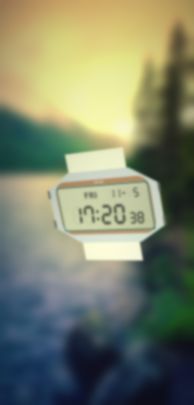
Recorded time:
h=17 m=20
